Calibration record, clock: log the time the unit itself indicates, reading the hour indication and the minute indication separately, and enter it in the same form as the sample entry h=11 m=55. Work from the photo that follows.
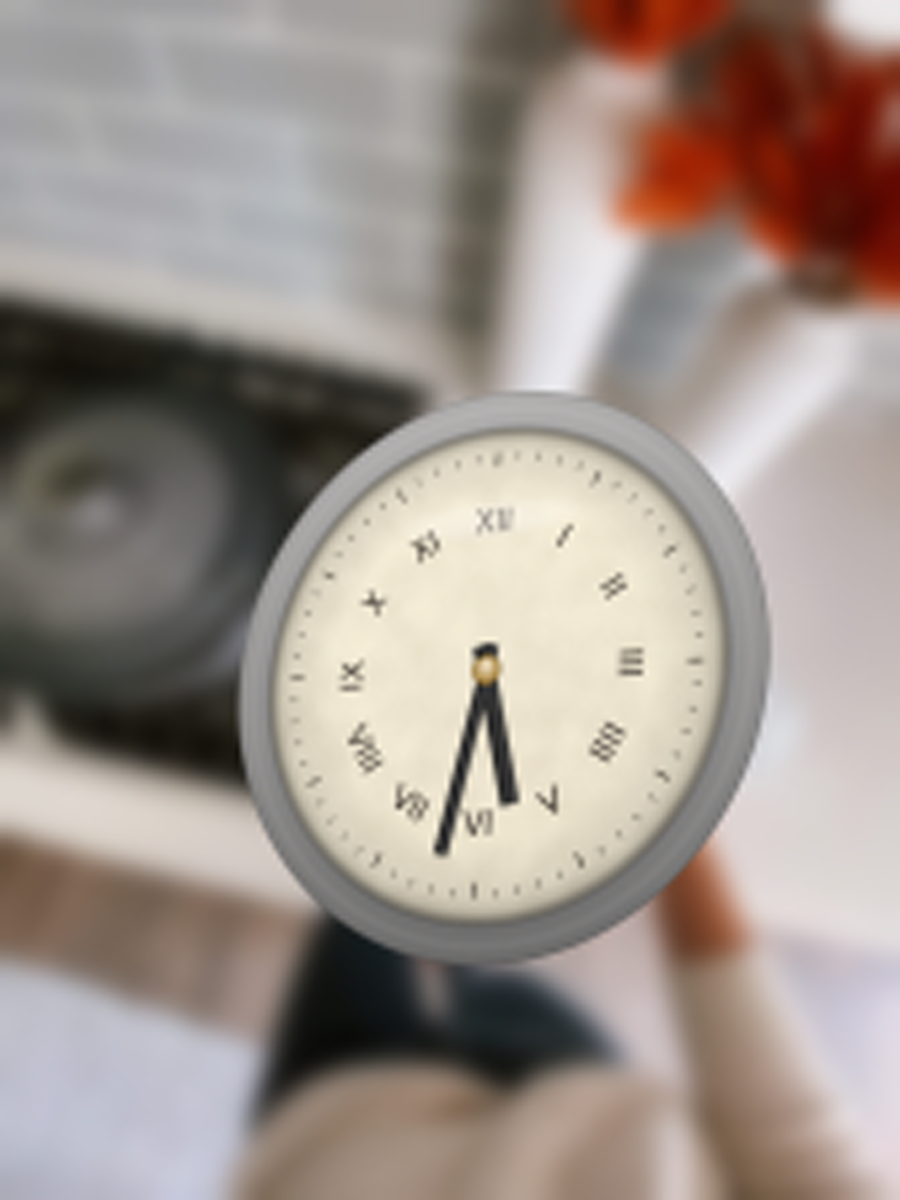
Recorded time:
h=5 m=32
